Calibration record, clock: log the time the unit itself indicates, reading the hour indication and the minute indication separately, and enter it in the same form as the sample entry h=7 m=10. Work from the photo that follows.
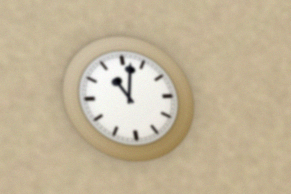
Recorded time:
h=11 m=2
